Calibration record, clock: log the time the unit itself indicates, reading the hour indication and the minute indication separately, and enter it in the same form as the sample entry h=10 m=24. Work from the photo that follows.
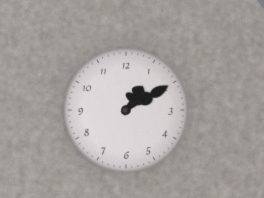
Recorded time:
h=1 m=10
